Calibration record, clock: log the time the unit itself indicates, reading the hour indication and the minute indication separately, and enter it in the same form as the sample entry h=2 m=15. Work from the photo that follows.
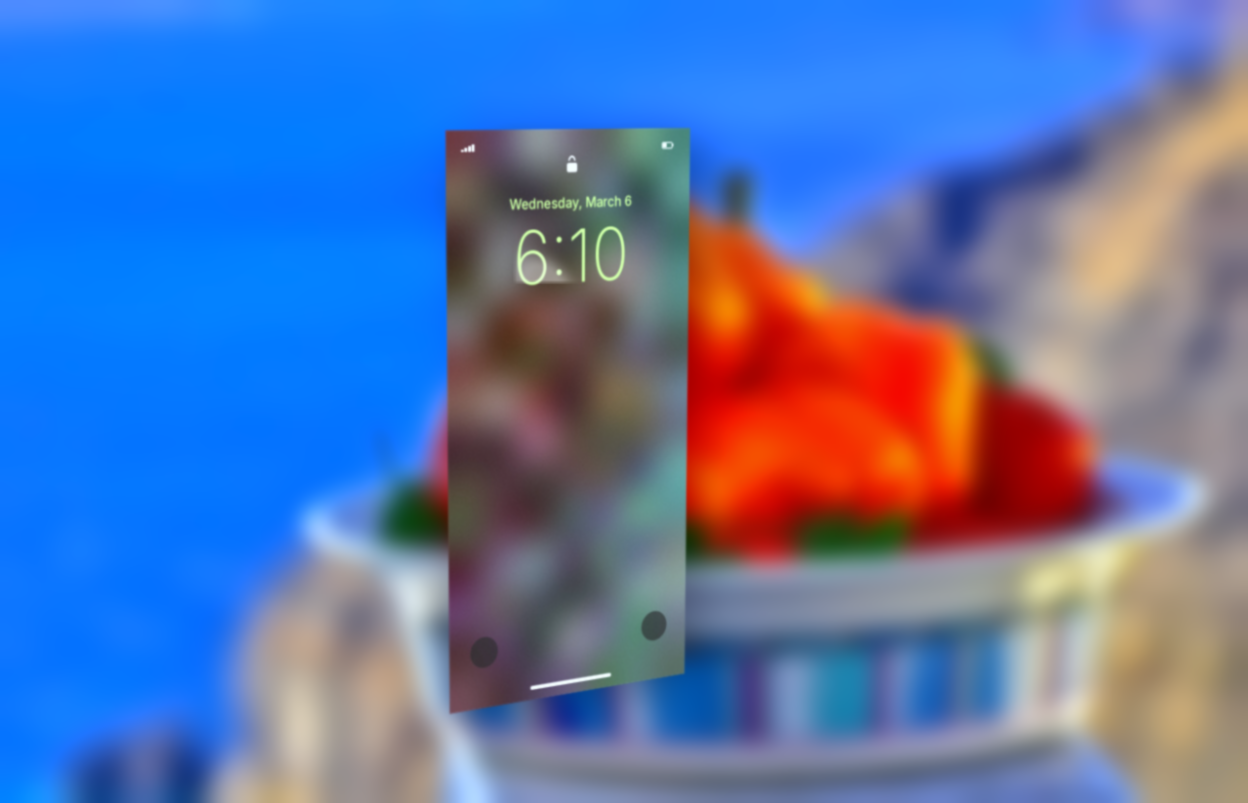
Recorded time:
h=6 m=10
